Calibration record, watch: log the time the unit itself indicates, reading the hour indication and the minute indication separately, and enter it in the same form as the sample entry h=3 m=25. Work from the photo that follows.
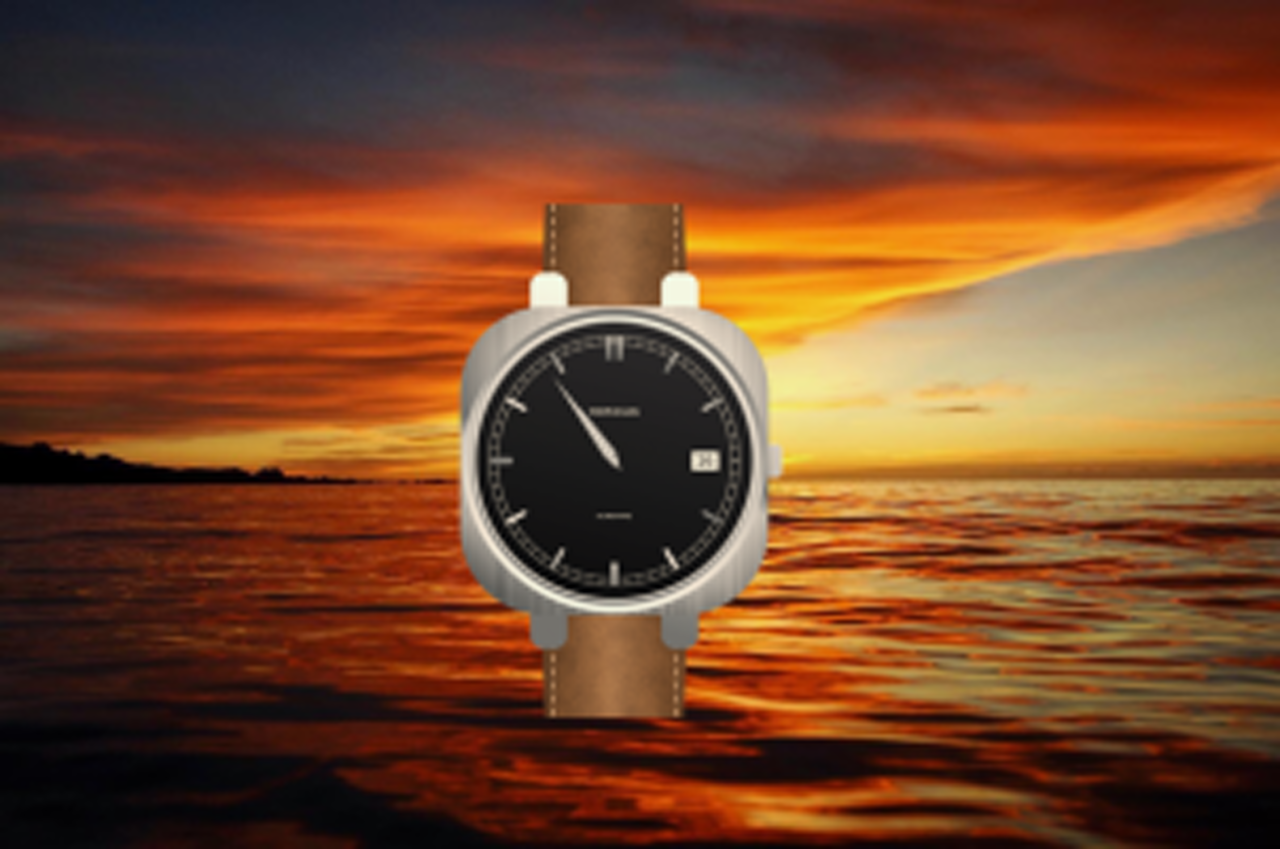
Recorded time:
h=10 m=54
